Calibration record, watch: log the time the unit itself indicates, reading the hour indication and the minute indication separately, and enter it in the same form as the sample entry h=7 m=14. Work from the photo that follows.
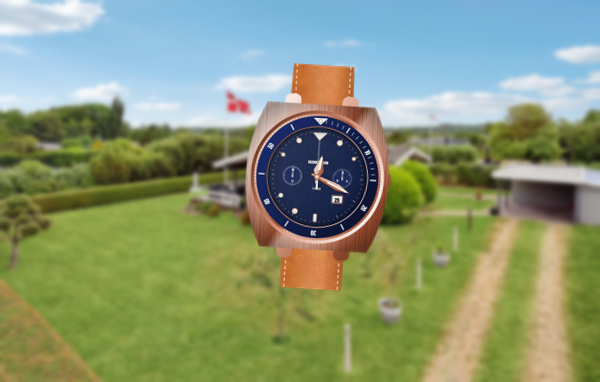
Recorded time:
h=12 m=19
